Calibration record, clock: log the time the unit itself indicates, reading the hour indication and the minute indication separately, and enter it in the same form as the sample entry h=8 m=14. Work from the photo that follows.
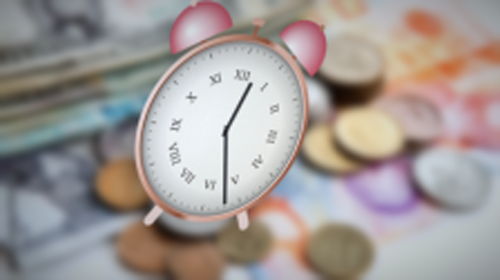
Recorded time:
h=12 m=27
